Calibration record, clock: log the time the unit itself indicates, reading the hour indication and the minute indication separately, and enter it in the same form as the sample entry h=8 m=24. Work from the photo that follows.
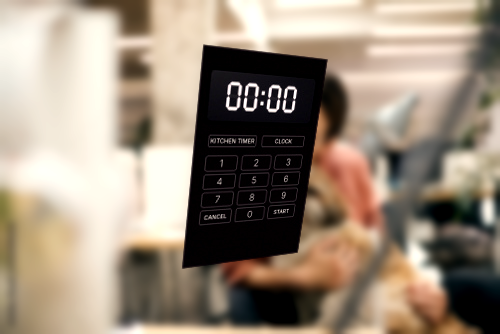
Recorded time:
h=0 m=0
